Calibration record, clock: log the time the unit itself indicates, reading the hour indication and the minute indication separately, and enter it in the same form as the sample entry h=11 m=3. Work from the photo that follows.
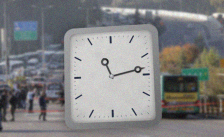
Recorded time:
h=11 m=13
